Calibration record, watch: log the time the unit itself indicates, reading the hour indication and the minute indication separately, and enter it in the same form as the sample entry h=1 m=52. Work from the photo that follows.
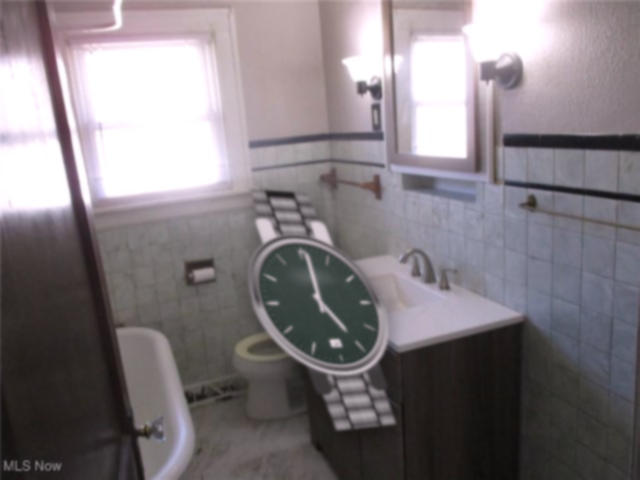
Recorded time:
h=5 m=1
